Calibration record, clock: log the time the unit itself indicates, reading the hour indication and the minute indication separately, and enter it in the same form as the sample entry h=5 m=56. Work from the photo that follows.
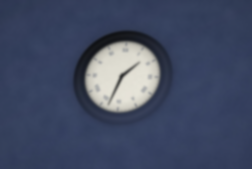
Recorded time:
h=1 m=33
